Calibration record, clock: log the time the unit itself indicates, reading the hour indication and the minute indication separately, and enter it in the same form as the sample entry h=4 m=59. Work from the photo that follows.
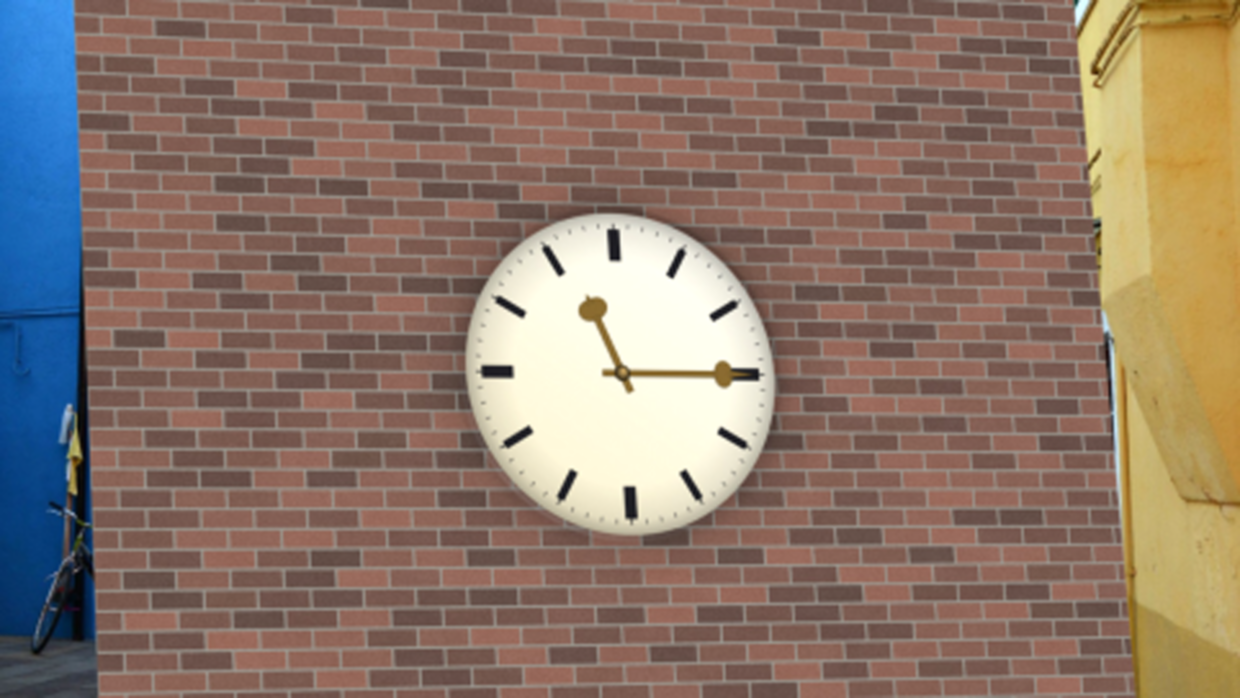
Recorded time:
h=11 m=15
